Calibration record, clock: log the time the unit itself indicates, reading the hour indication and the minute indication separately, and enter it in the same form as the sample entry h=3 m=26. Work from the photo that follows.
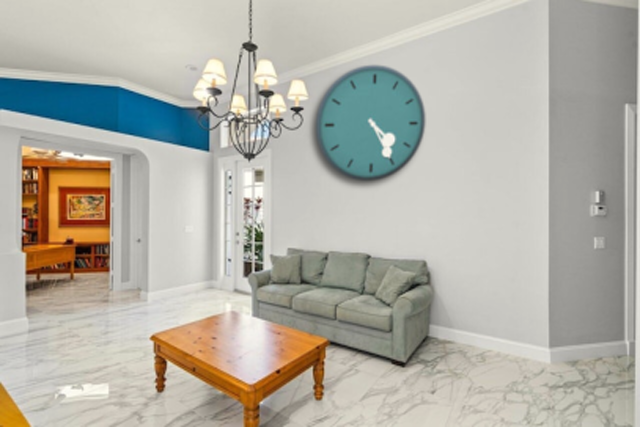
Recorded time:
h=4 m=25
